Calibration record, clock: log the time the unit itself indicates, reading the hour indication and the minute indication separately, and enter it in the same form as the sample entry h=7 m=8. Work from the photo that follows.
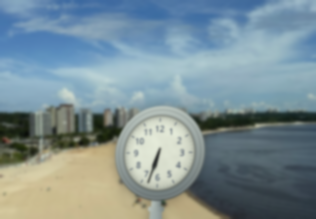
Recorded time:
h=6 m=33
